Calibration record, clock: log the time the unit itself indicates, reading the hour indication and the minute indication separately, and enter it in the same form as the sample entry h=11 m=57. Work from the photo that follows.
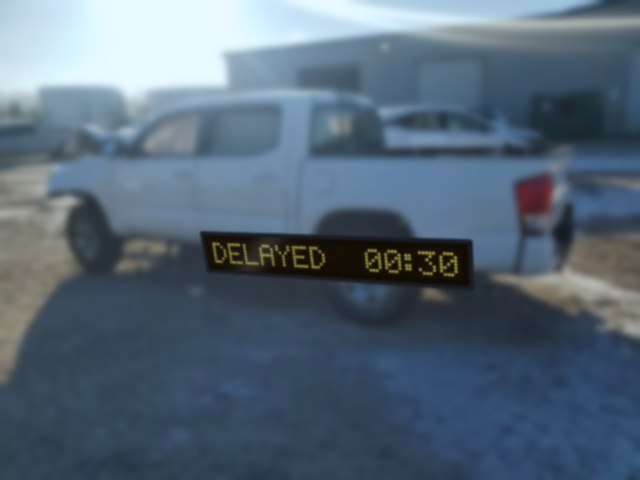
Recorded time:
h=0 m=30
